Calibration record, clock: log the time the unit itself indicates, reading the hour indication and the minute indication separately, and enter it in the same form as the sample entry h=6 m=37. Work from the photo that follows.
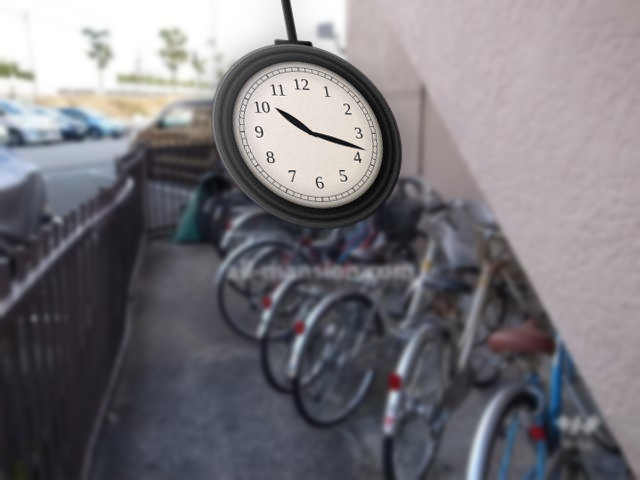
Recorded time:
h=10 m=18
